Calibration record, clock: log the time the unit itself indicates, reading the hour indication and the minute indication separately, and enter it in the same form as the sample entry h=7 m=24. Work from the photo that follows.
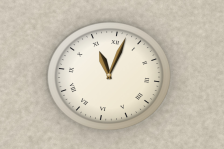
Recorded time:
h=11 m=2
